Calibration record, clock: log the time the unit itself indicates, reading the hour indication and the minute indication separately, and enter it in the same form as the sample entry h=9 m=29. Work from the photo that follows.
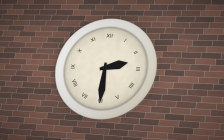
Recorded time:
h=2 m=30
